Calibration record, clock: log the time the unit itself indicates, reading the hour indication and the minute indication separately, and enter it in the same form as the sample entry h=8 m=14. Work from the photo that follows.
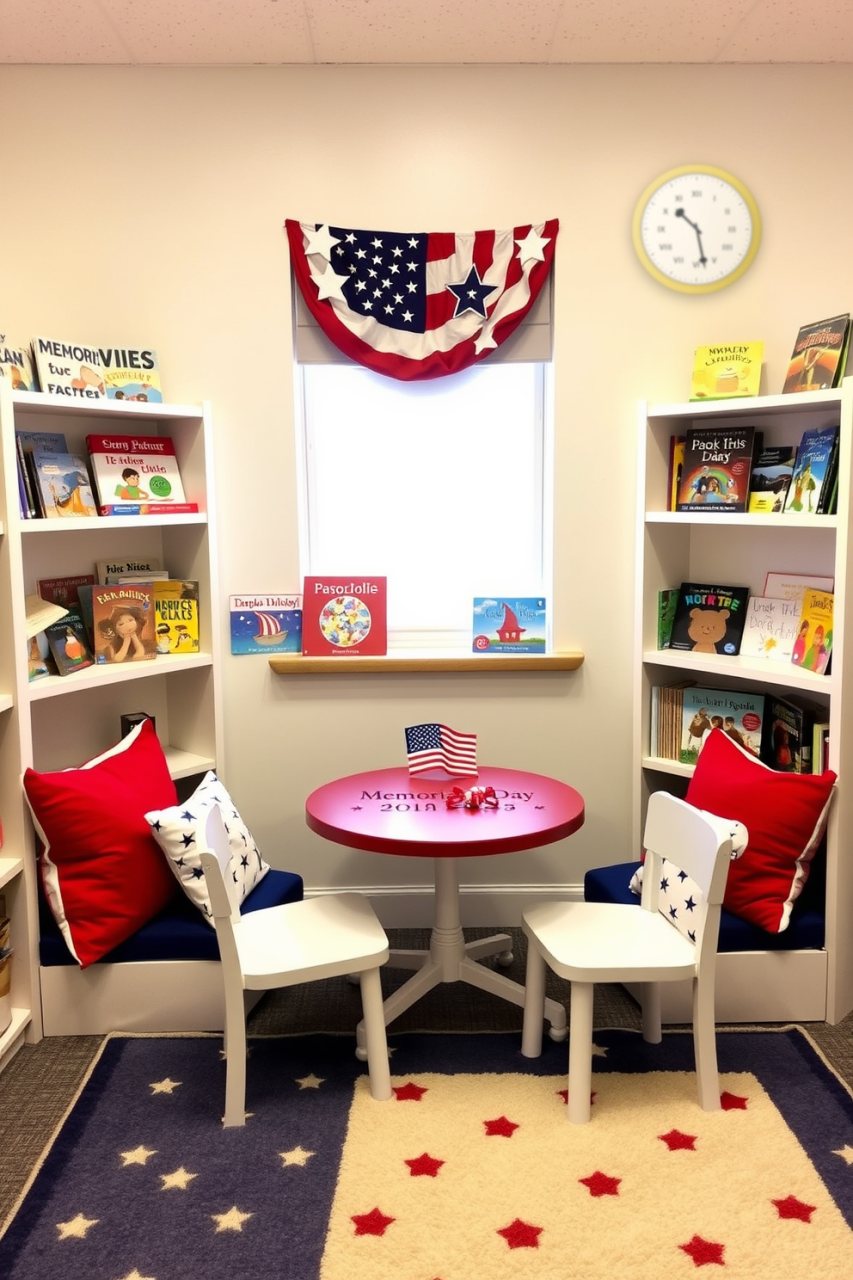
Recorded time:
h=10 m=28
